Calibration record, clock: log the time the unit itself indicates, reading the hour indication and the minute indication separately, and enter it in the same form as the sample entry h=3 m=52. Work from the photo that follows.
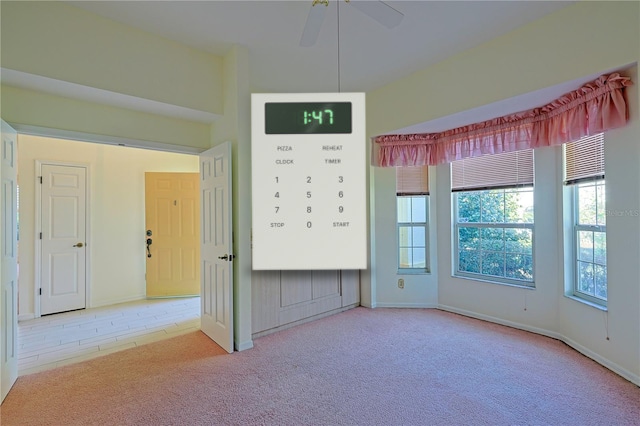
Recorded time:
h=1 m=47
